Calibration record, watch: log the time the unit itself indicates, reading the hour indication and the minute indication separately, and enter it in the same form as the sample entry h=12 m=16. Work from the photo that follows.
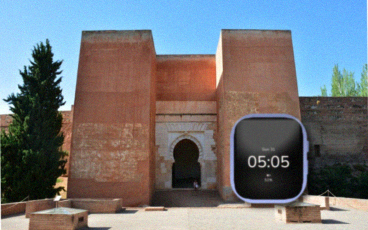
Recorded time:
h=5 m=5
